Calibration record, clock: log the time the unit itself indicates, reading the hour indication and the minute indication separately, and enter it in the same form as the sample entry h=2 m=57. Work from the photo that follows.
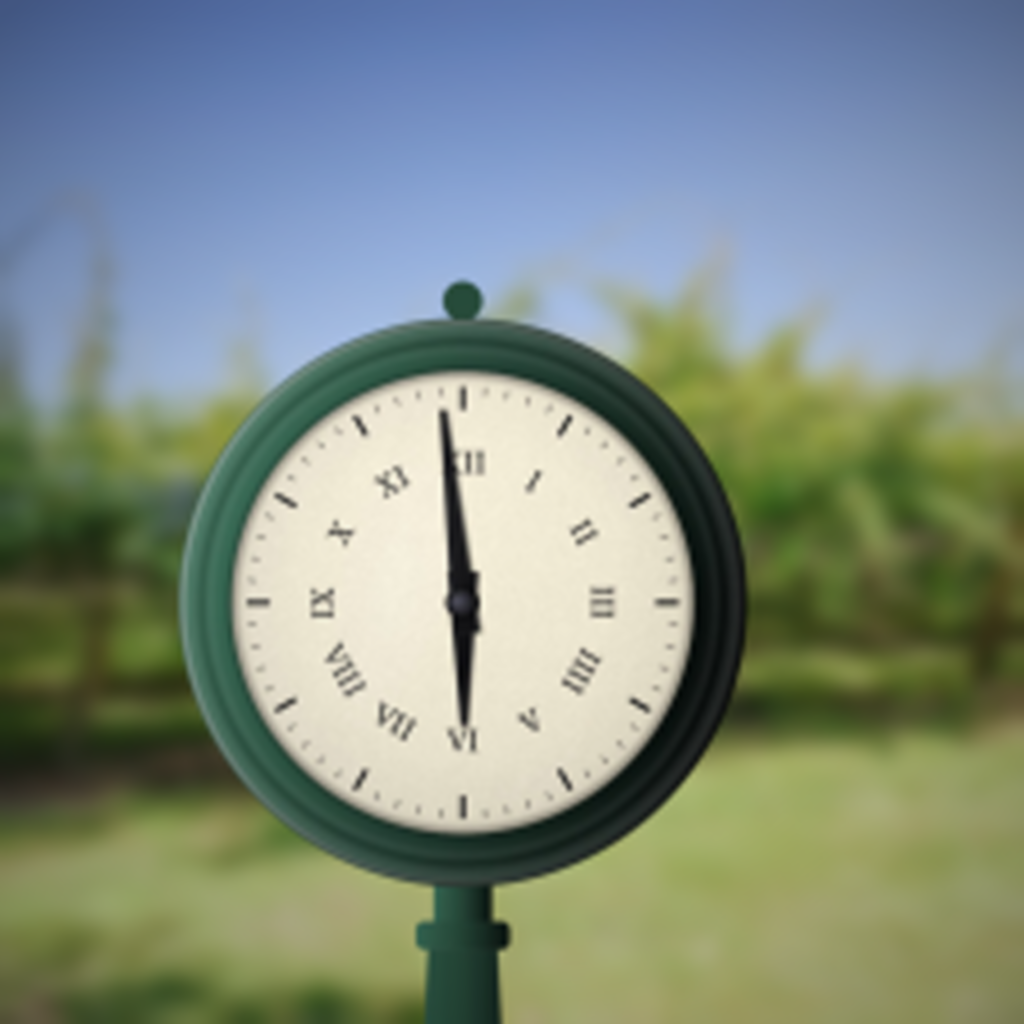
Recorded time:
h=5 m=59
